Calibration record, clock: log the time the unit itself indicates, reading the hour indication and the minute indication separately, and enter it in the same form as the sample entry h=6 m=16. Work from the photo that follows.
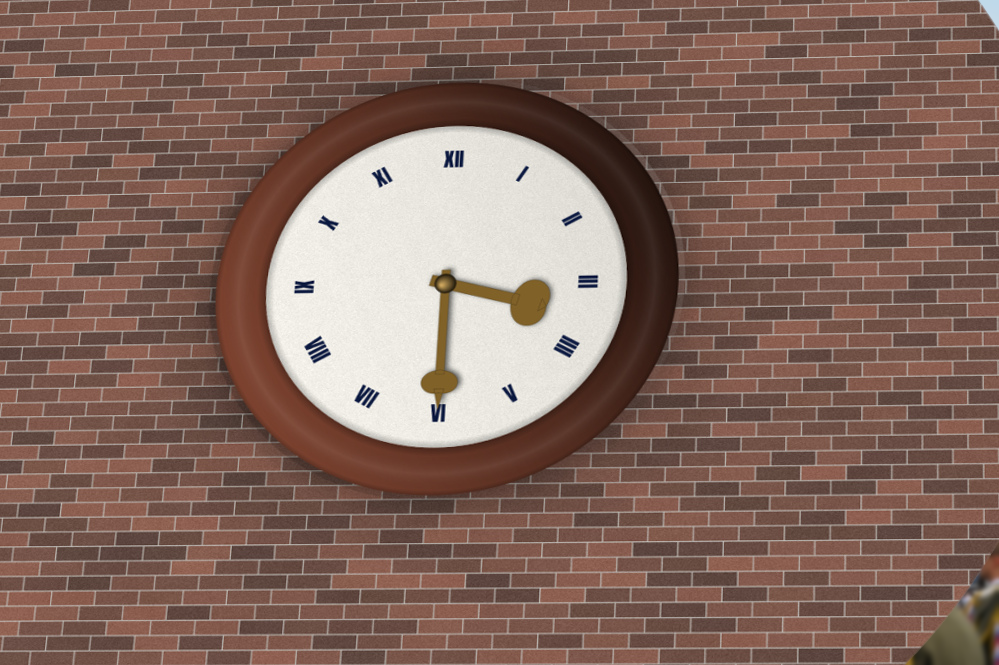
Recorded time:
h=3 m=30
